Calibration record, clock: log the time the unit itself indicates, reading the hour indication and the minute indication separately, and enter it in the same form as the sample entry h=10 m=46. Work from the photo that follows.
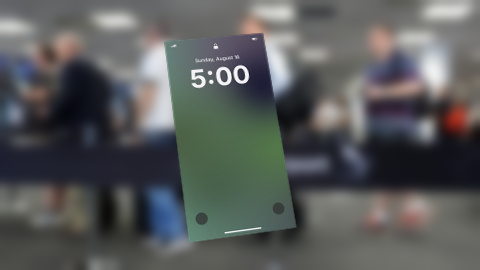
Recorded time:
h=5 m=0
